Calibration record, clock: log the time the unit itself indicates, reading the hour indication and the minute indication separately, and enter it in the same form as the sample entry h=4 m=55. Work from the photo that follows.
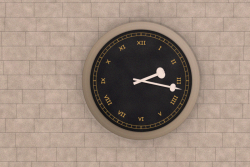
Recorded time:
h=2 m=17
